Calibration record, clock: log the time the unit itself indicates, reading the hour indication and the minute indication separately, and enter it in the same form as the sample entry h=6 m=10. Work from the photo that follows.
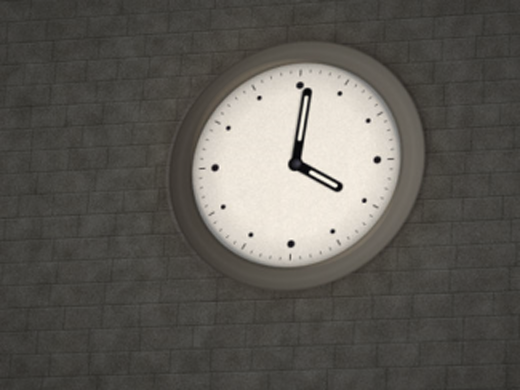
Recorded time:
h=4 m=1
